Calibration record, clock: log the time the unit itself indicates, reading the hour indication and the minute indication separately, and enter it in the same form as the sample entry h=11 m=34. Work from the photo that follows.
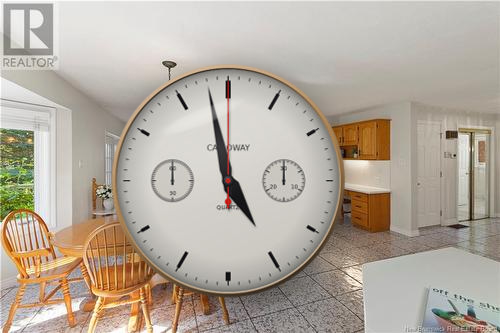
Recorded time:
h=4 m=58
